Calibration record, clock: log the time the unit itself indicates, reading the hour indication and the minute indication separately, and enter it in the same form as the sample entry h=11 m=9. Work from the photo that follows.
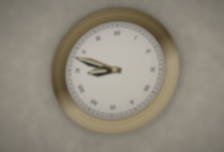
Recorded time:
h=8 m=48
